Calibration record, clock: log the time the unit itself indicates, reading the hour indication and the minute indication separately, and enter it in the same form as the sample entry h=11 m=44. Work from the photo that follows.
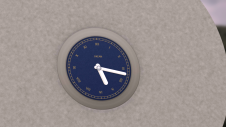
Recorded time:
h=5 m=17
